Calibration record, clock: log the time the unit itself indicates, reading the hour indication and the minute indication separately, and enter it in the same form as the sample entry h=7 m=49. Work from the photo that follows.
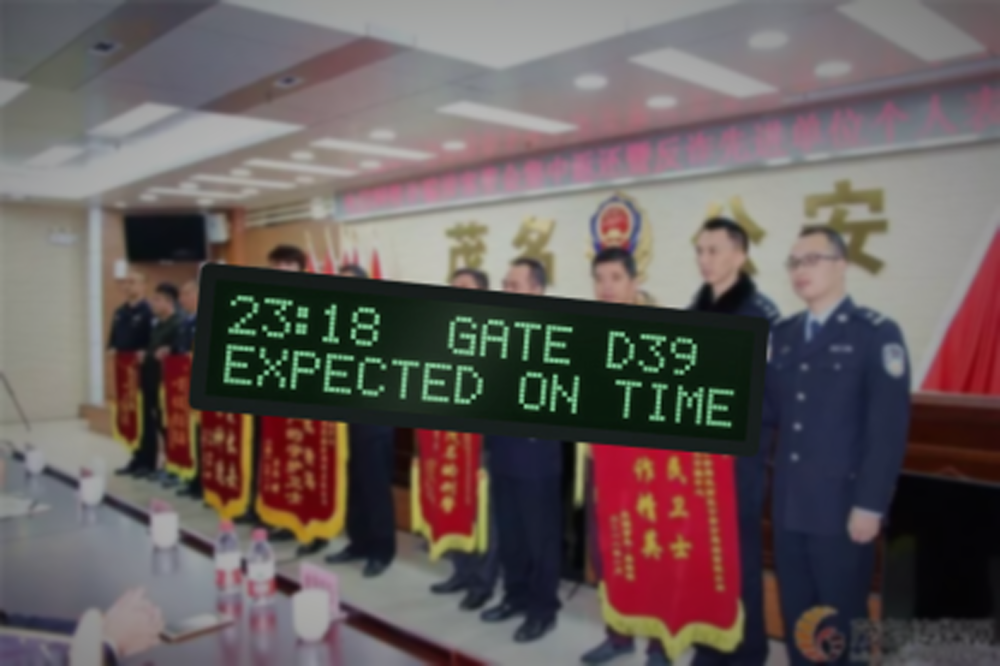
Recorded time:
h=23 m=18
